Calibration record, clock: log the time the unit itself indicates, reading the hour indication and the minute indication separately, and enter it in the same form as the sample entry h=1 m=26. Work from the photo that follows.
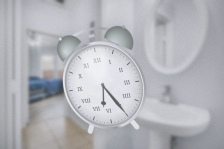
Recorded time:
h=6 m=25
